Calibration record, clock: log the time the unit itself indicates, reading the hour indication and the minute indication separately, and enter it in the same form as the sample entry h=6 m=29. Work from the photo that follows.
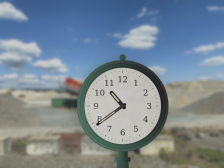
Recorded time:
h=10 m=39
